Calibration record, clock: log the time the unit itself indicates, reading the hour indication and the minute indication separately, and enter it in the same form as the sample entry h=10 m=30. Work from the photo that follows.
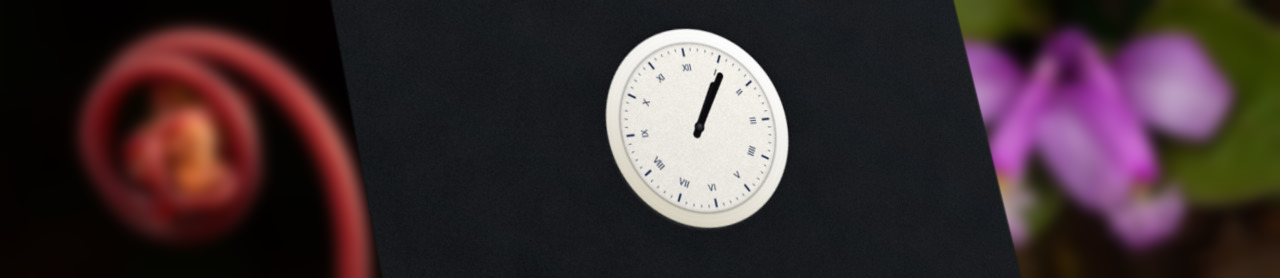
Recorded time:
h=1 m=6
